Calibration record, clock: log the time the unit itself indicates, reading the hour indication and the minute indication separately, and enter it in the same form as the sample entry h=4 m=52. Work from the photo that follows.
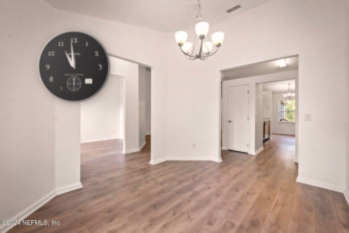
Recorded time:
h=10 m=59
